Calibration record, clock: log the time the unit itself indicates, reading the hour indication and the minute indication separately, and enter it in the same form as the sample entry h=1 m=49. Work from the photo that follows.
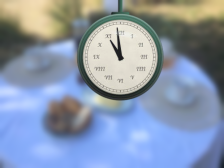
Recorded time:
h=10 m=59
